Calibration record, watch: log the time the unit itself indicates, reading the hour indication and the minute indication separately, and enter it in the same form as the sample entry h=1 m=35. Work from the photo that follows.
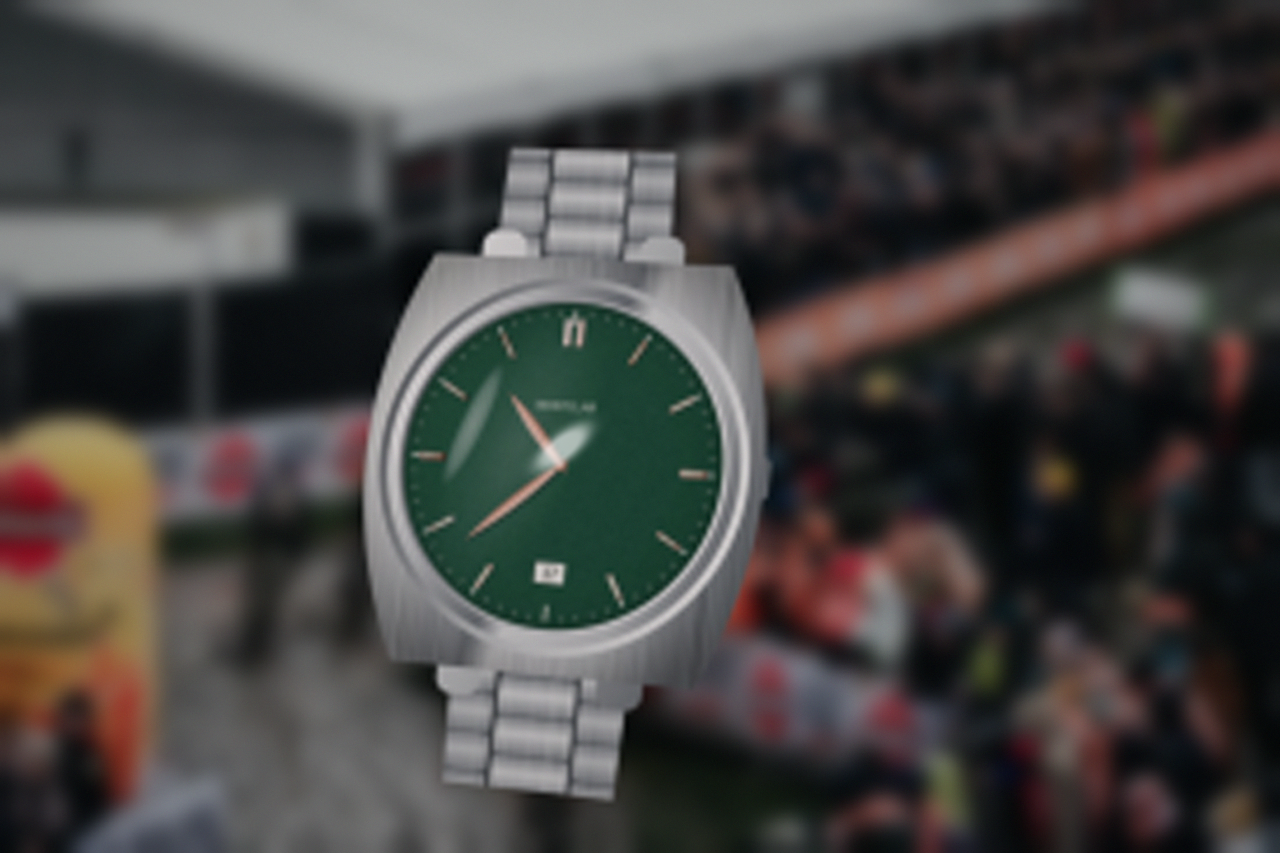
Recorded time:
h=10 m=38
